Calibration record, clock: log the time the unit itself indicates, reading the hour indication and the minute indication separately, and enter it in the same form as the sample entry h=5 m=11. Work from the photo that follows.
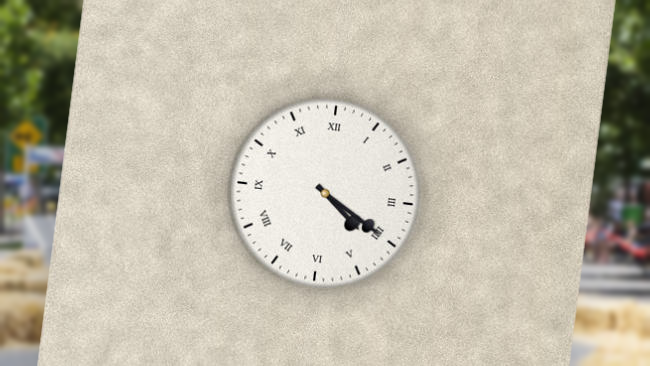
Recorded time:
h=4 m=20
